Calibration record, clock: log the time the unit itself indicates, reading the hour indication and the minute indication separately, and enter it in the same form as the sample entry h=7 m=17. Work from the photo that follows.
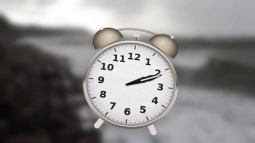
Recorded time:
h=2 m=11
